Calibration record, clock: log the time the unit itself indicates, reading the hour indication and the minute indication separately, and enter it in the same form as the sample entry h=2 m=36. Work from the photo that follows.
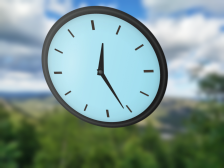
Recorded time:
h=12 m=26
